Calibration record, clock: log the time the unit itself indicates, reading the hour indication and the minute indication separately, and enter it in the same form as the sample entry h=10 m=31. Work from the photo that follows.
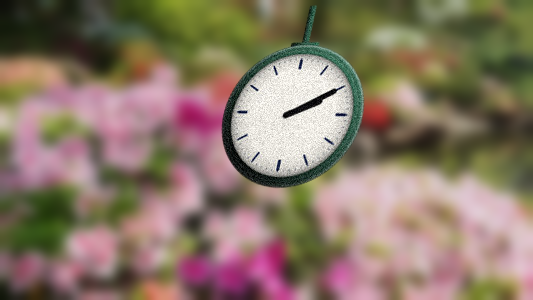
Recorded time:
h=2 m=10
